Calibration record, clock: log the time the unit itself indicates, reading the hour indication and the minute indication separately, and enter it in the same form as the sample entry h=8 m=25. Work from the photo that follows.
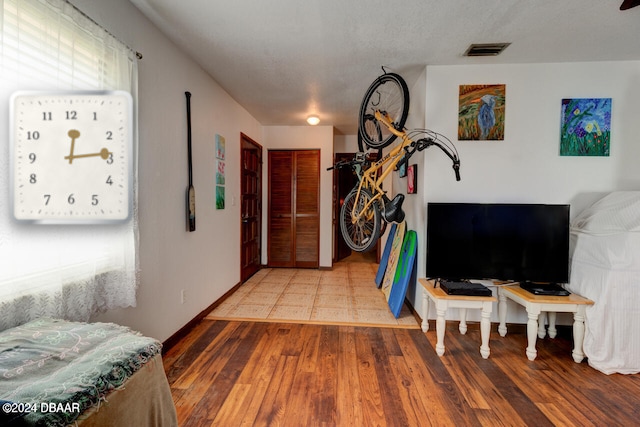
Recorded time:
h=12 m=14
